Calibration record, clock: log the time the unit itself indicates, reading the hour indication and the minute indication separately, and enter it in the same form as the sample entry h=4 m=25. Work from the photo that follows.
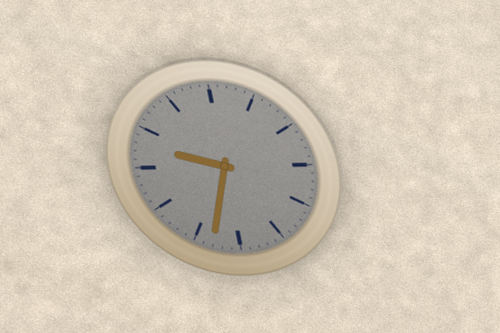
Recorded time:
h=9 m=33
